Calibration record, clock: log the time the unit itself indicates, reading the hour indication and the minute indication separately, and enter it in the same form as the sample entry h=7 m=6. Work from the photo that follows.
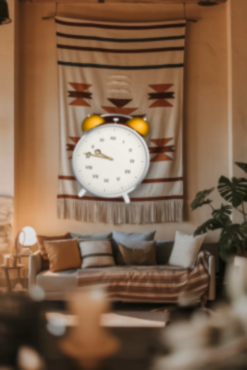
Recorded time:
h=9 m=46
